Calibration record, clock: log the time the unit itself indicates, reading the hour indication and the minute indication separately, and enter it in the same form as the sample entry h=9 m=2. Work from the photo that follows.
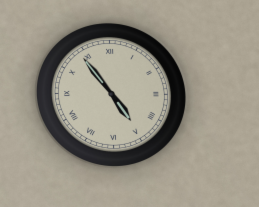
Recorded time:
h=4 m=54
